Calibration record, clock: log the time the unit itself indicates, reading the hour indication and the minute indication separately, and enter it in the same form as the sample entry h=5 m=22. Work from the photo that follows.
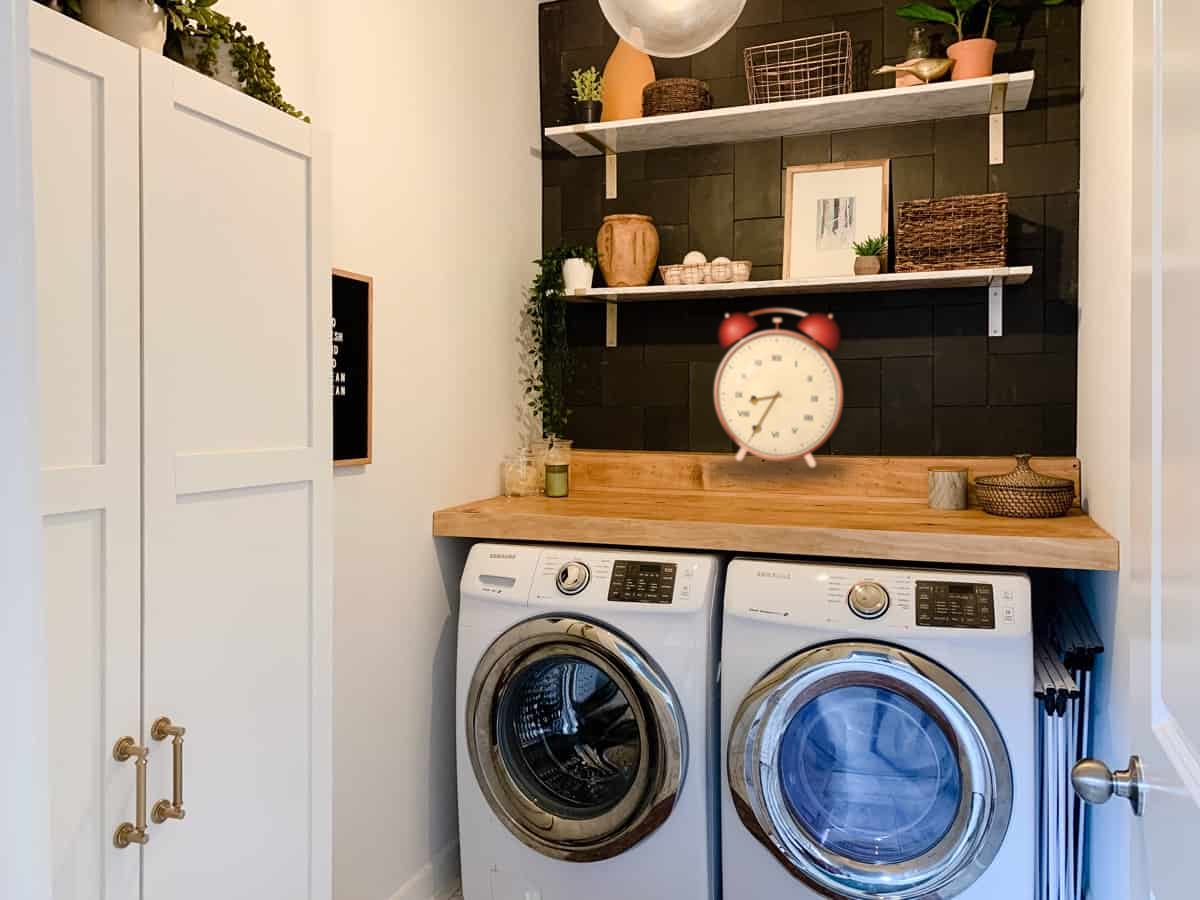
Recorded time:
h=8 m=35
